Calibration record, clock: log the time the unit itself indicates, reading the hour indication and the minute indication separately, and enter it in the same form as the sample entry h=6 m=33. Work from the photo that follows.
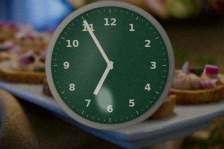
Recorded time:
h=6 m=55
